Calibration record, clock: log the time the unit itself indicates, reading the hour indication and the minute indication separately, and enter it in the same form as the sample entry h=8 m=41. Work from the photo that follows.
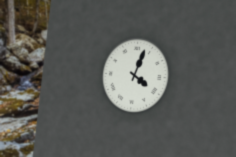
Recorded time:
h=4 m=3
